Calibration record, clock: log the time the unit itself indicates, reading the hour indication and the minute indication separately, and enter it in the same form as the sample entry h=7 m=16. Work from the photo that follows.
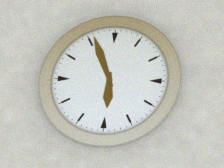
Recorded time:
h=5 m=56
